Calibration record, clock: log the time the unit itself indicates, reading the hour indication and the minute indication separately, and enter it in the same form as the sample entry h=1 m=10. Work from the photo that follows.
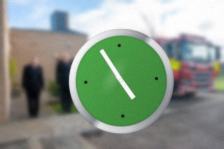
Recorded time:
h=4 m=55
